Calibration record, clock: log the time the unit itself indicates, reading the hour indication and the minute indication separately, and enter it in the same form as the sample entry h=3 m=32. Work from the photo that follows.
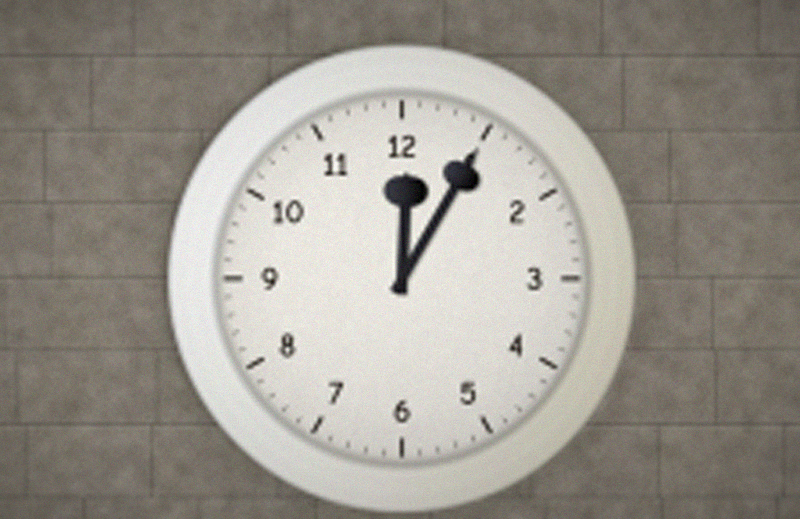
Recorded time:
h=12 m=5
